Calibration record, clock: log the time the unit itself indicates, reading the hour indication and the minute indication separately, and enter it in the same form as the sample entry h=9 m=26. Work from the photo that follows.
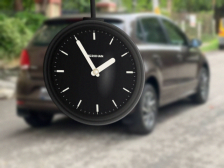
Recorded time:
h=1 m=55
